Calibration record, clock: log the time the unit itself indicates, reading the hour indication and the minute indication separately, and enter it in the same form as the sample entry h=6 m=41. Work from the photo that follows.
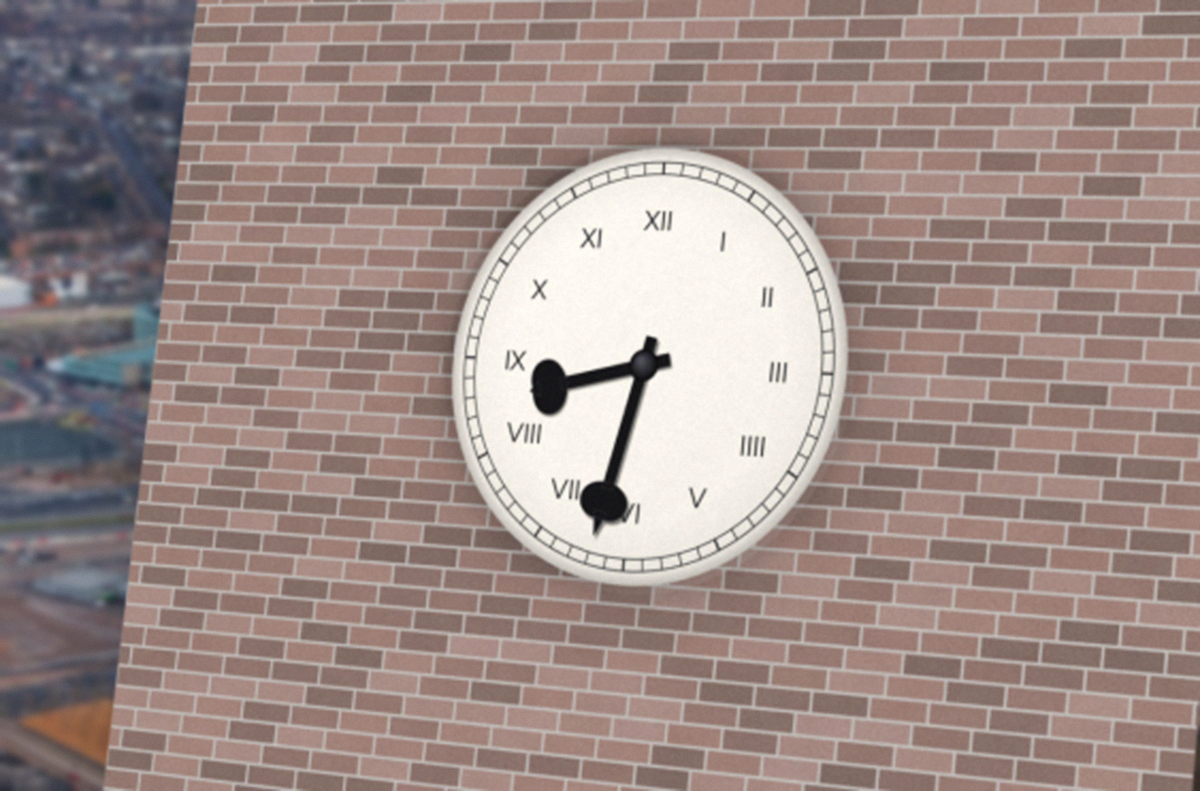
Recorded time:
h=8 m=32
